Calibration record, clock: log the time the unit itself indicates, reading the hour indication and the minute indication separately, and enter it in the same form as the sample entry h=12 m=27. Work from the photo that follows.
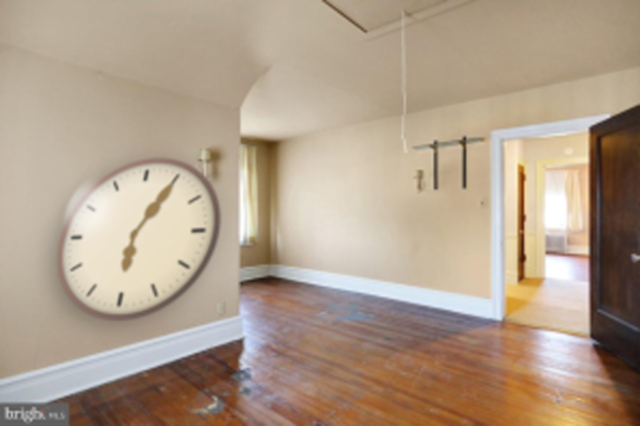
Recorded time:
h=6 m=5
